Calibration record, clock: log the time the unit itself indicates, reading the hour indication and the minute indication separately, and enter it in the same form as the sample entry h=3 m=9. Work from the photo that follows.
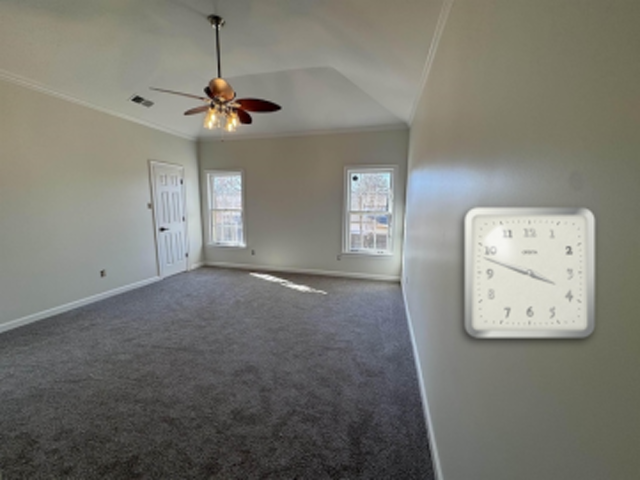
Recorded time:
h=3 m=48
